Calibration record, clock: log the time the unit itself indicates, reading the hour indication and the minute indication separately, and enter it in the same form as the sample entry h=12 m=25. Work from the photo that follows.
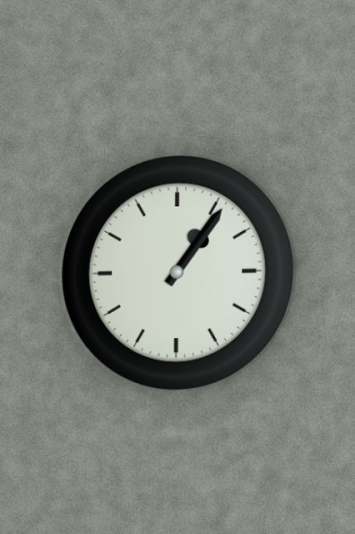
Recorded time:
h=1 m=6
